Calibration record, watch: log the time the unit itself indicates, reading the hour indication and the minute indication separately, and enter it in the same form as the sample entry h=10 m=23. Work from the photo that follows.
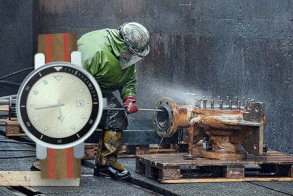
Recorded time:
h=5 m=44
